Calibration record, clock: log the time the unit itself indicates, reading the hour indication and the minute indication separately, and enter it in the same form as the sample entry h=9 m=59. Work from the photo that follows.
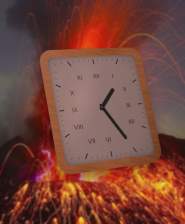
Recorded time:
h=1 m=25
